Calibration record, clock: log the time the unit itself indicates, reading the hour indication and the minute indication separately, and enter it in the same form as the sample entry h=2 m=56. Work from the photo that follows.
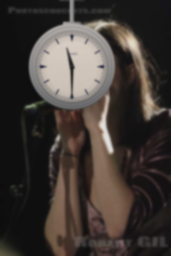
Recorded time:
h=11 m=30
